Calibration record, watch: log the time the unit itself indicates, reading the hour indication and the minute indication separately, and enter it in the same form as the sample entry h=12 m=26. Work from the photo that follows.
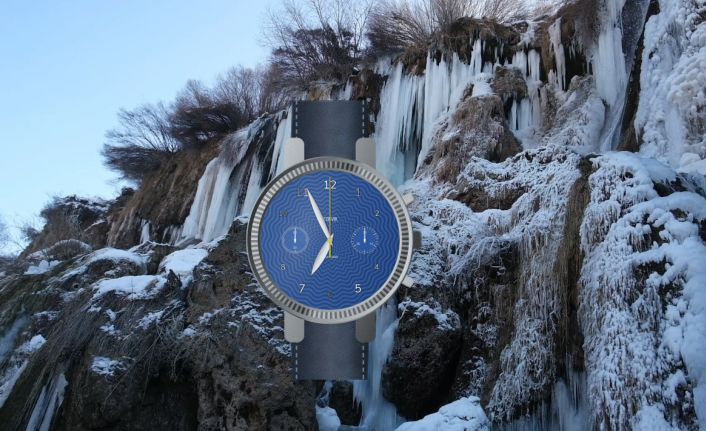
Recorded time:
h=6 m=56
